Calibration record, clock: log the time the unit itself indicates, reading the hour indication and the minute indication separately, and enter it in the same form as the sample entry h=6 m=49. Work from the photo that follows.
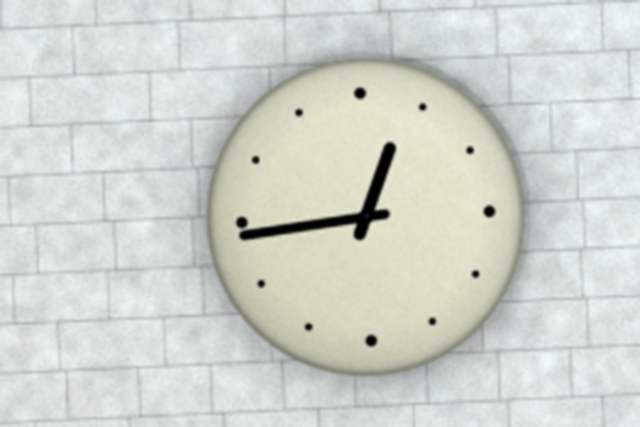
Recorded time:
h=12 m=44
